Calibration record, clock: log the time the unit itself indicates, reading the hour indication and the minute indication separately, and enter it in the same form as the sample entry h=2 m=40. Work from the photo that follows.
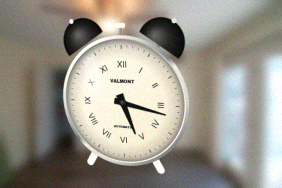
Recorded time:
h=5 m=17
